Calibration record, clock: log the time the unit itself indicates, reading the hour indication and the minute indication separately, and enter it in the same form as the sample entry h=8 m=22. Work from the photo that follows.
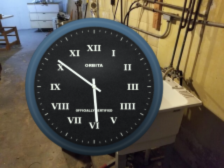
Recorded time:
h=5 m=51
